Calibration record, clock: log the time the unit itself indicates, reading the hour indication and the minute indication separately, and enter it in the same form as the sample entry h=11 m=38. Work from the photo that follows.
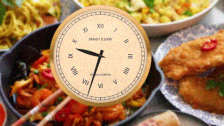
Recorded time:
h=9 m=33
